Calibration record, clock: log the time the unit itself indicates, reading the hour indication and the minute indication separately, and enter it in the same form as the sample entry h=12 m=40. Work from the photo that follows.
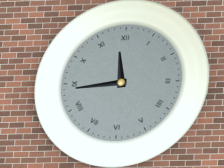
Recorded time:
h=11 m=44
